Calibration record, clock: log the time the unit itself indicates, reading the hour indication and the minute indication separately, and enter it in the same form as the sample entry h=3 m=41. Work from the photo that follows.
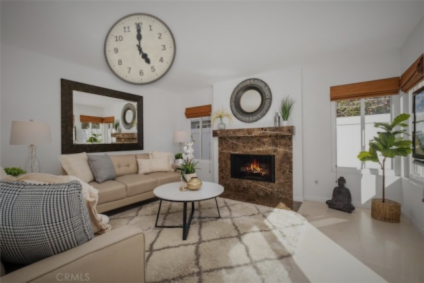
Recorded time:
h=5 m=0
